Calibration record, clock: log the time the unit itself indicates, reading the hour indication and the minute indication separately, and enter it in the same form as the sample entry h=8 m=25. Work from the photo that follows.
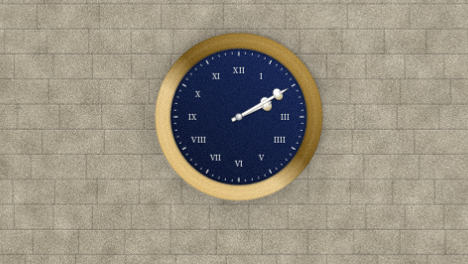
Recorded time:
h=2 m=10
